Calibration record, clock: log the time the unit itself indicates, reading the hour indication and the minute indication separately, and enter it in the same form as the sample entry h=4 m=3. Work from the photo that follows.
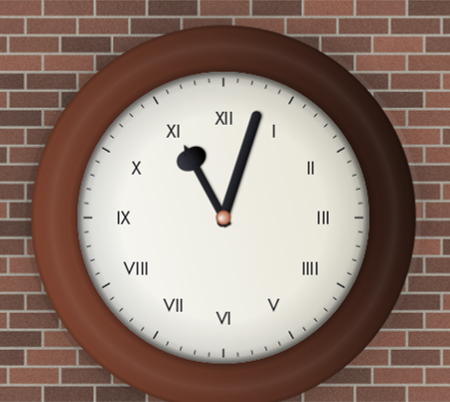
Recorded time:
h=11 m=3
